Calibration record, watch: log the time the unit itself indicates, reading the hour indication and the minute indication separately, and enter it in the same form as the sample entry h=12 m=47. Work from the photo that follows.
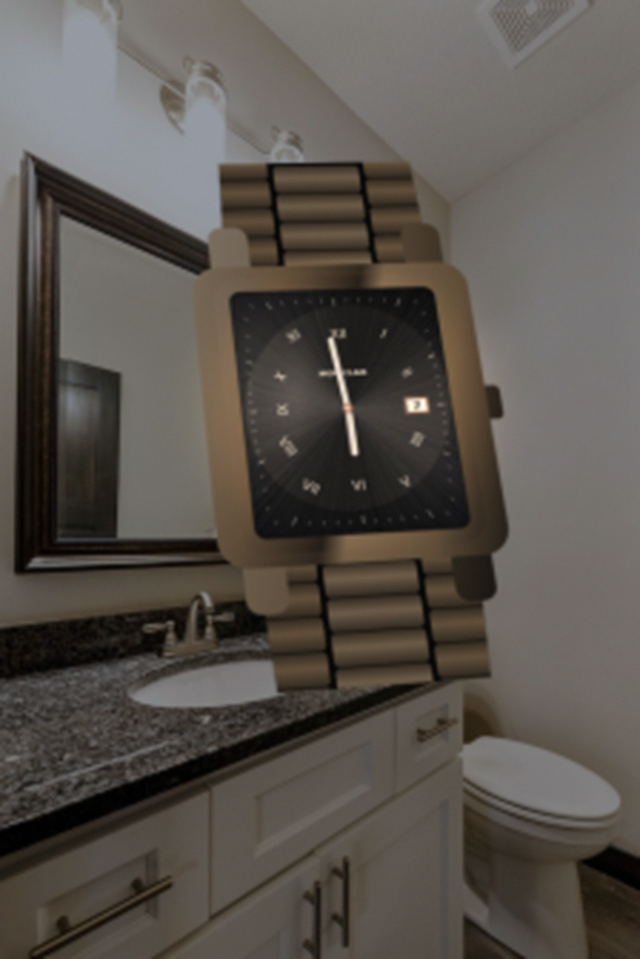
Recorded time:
h=5 m=59
